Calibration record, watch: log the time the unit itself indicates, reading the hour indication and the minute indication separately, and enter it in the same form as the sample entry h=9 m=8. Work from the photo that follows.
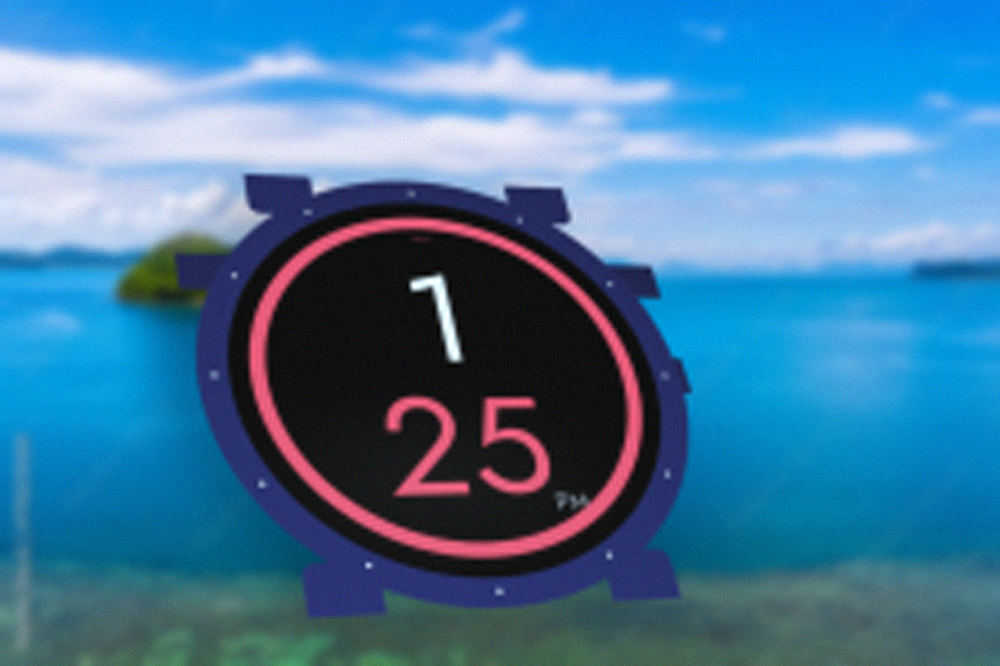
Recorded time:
h=1 m=25
